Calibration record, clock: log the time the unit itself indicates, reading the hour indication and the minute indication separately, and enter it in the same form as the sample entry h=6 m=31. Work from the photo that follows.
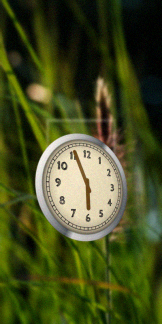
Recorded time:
h=5 m=56
